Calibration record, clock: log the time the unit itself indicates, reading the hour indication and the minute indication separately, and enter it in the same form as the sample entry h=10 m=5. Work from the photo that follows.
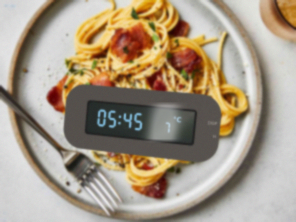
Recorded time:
h=5 m=45
